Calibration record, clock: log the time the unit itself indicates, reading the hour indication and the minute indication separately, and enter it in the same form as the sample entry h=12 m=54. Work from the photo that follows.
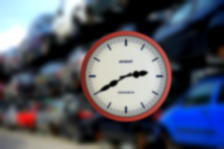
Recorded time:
h=2 m=40
